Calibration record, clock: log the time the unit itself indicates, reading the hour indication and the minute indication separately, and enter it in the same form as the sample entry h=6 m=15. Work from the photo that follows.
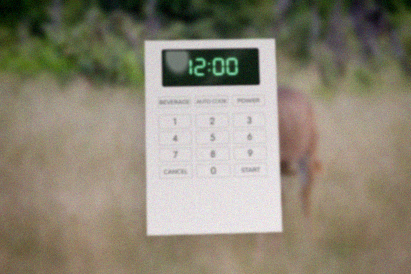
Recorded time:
h=12 m=0
